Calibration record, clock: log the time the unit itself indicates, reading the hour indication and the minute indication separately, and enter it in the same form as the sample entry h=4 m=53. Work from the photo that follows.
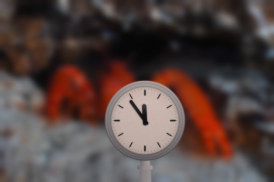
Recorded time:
h=11 m=54
